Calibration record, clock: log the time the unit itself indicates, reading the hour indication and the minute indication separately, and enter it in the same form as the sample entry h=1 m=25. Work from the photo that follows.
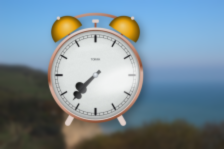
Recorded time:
h=7 m=37
